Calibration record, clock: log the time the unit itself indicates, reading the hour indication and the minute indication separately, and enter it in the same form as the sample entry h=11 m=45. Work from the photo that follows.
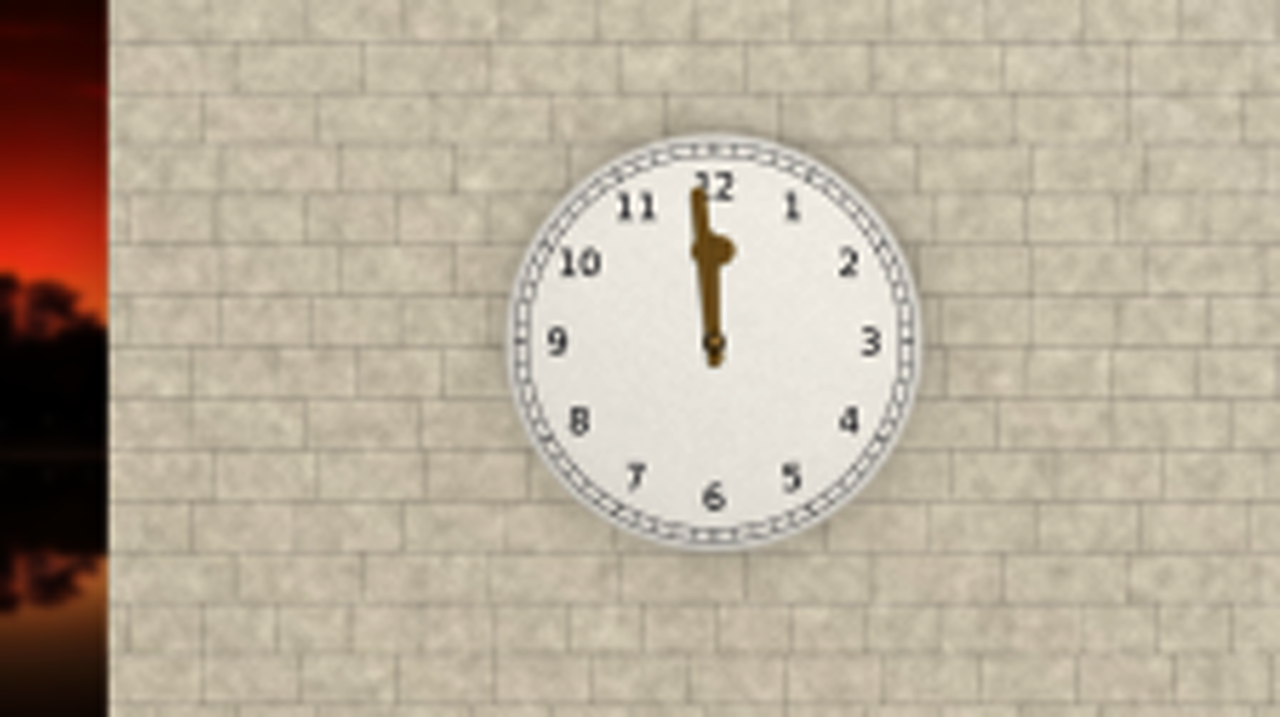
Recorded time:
h=11 m=59
